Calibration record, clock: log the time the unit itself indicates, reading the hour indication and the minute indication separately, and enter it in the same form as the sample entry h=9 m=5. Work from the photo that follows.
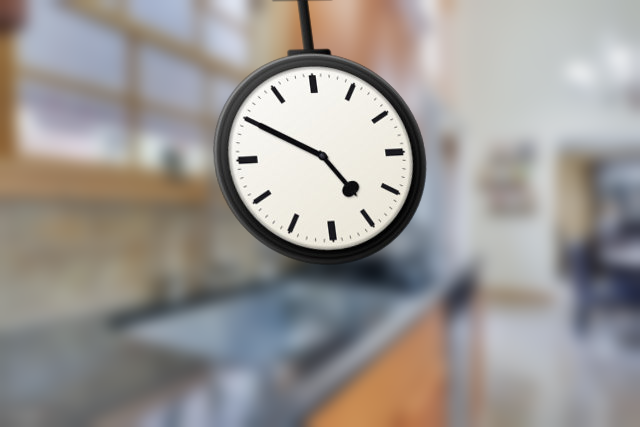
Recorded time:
h=4 m=50
